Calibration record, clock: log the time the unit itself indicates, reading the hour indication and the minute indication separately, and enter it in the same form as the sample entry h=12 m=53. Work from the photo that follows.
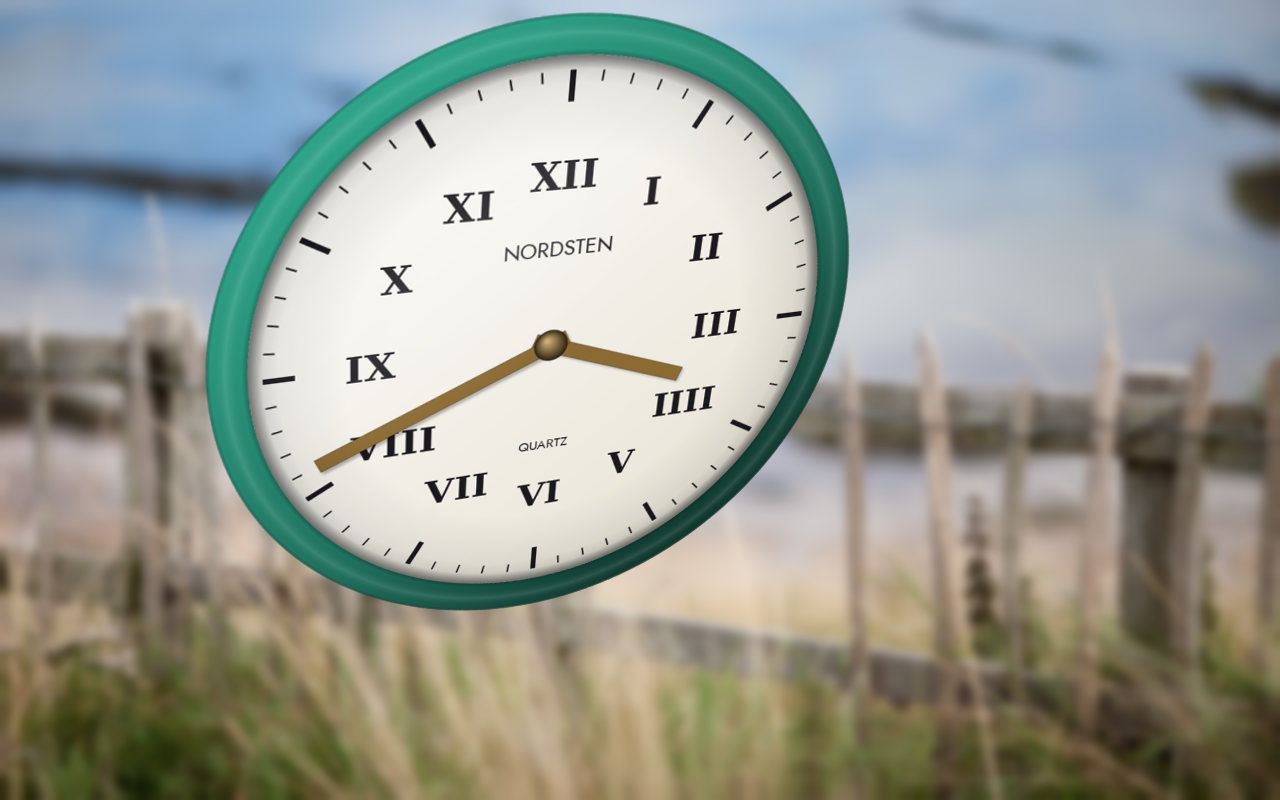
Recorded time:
h=3 m=41
